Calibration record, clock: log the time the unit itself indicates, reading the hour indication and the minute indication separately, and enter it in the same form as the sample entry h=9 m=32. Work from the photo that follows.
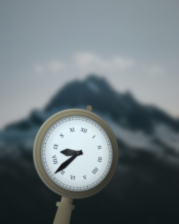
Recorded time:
h=8 m=36
